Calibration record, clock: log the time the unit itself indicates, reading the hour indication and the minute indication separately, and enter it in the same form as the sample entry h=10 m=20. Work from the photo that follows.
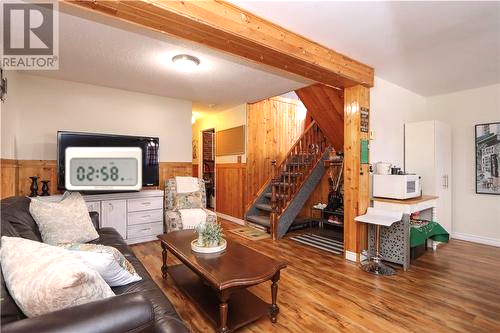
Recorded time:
h=2 m=58
